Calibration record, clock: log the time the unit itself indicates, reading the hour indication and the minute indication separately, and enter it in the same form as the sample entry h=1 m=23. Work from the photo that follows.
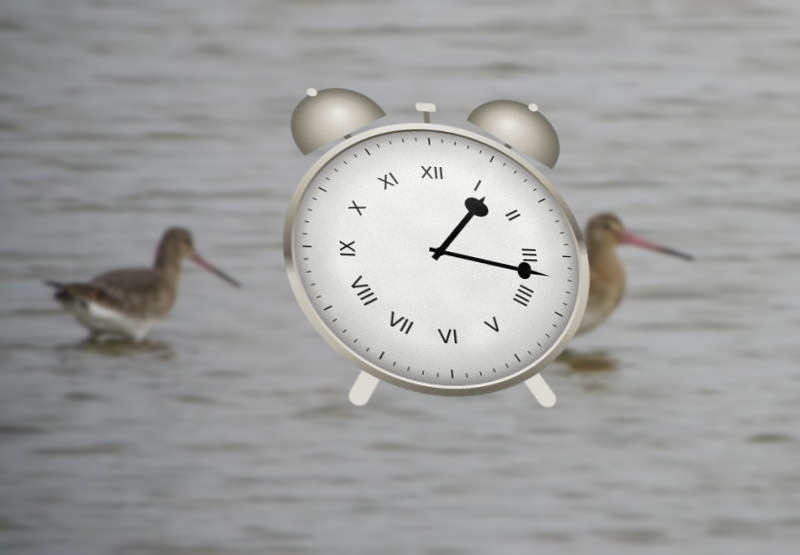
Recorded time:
h=1 m=17
